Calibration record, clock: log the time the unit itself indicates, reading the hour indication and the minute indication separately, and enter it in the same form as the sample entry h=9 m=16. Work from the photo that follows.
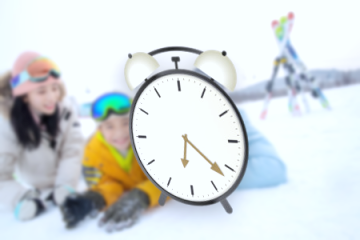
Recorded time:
h=6 m=22
